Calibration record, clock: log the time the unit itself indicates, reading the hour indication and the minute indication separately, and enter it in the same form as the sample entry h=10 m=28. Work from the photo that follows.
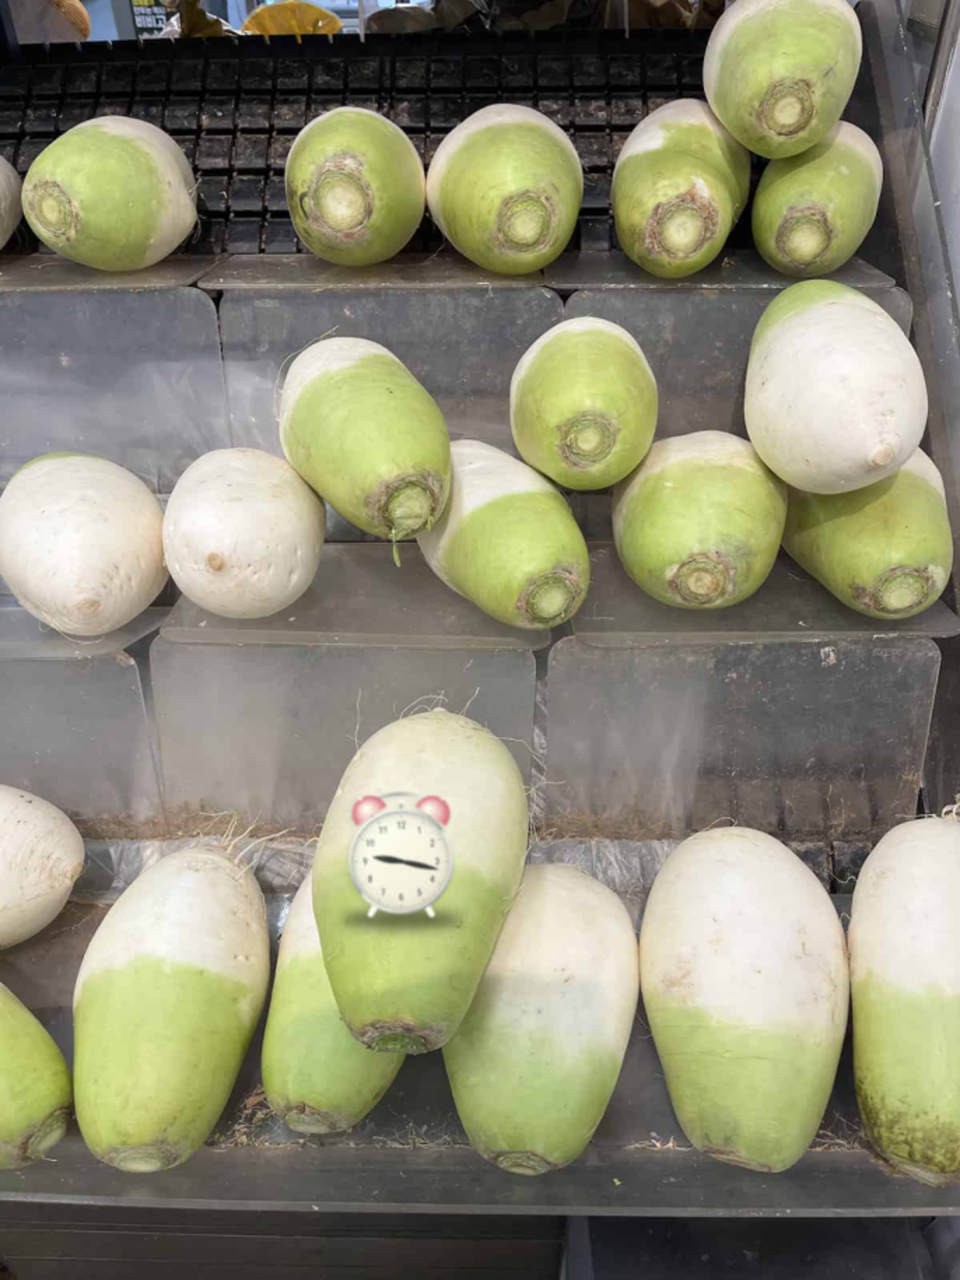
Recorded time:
h=9 m=17
